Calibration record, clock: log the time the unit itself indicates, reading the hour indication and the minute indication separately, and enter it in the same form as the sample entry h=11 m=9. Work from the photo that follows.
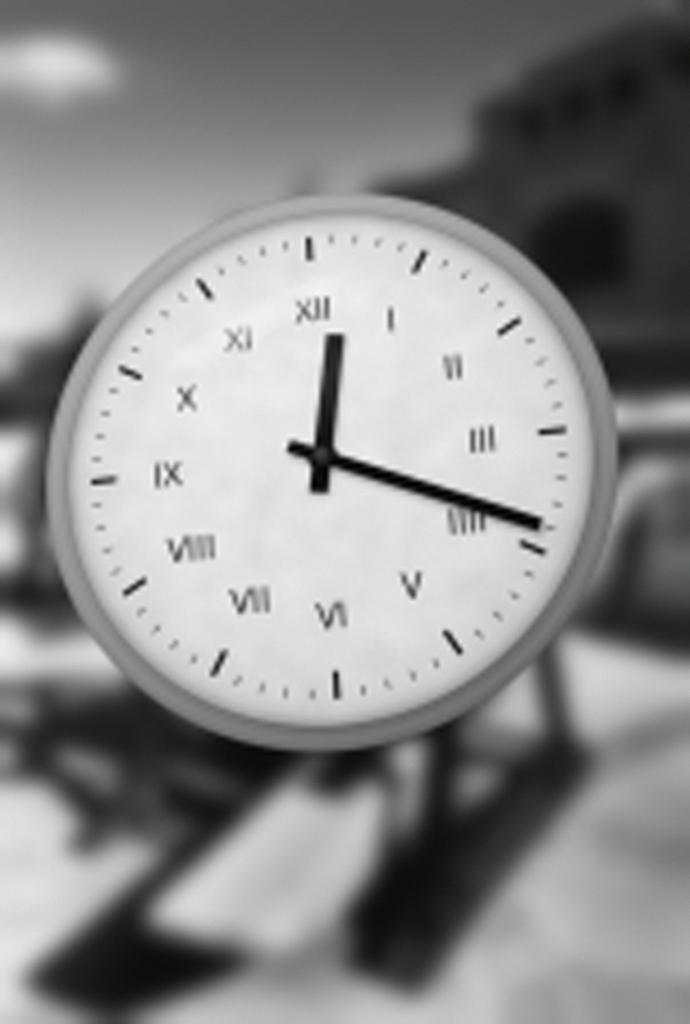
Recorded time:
h=12 m=19
